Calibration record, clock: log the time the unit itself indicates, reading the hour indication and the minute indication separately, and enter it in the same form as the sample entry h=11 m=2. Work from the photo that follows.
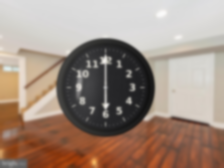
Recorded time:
h=6 m=0
